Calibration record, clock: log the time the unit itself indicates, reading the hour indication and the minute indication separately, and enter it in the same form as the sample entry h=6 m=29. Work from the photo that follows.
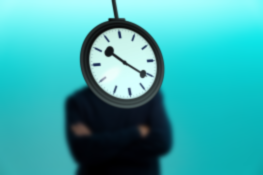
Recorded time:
h=10 m=21
